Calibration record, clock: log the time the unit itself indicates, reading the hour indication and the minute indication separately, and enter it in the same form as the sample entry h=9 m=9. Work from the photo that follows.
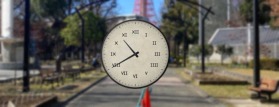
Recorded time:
h=10 m=40
